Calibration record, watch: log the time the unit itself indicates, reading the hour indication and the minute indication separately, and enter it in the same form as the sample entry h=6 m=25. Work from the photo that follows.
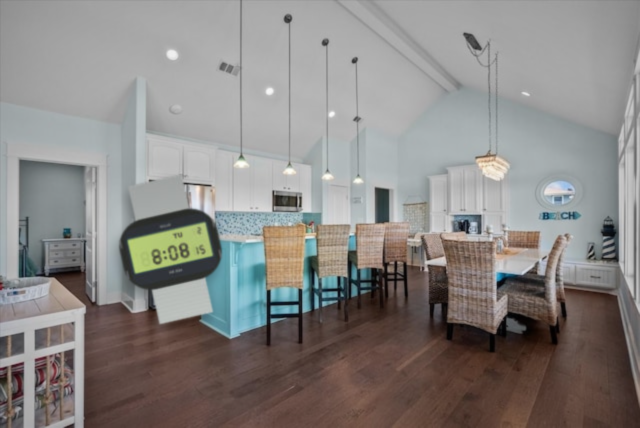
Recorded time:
h=8 m=8
